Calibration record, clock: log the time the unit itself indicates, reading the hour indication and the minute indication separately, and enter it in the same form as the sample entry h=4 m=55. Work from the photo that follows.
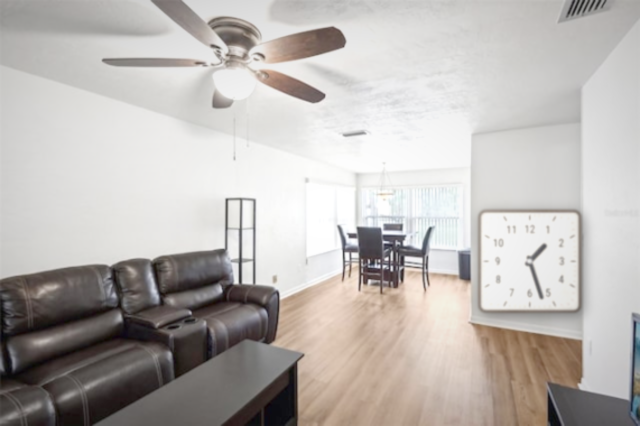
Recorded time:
h=1 m=27
